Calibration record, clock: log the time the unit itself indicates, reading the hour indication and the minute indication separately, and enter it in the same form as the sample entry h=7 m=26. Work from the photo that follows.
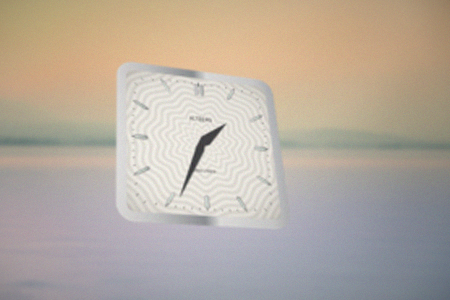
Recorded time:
h=1 m=34
